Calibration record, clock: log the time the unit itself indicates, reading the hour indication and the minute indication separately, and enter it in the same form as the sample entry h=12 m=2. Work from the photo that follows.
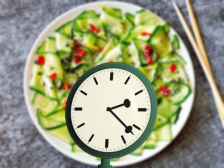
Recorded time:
h=2 m=22
